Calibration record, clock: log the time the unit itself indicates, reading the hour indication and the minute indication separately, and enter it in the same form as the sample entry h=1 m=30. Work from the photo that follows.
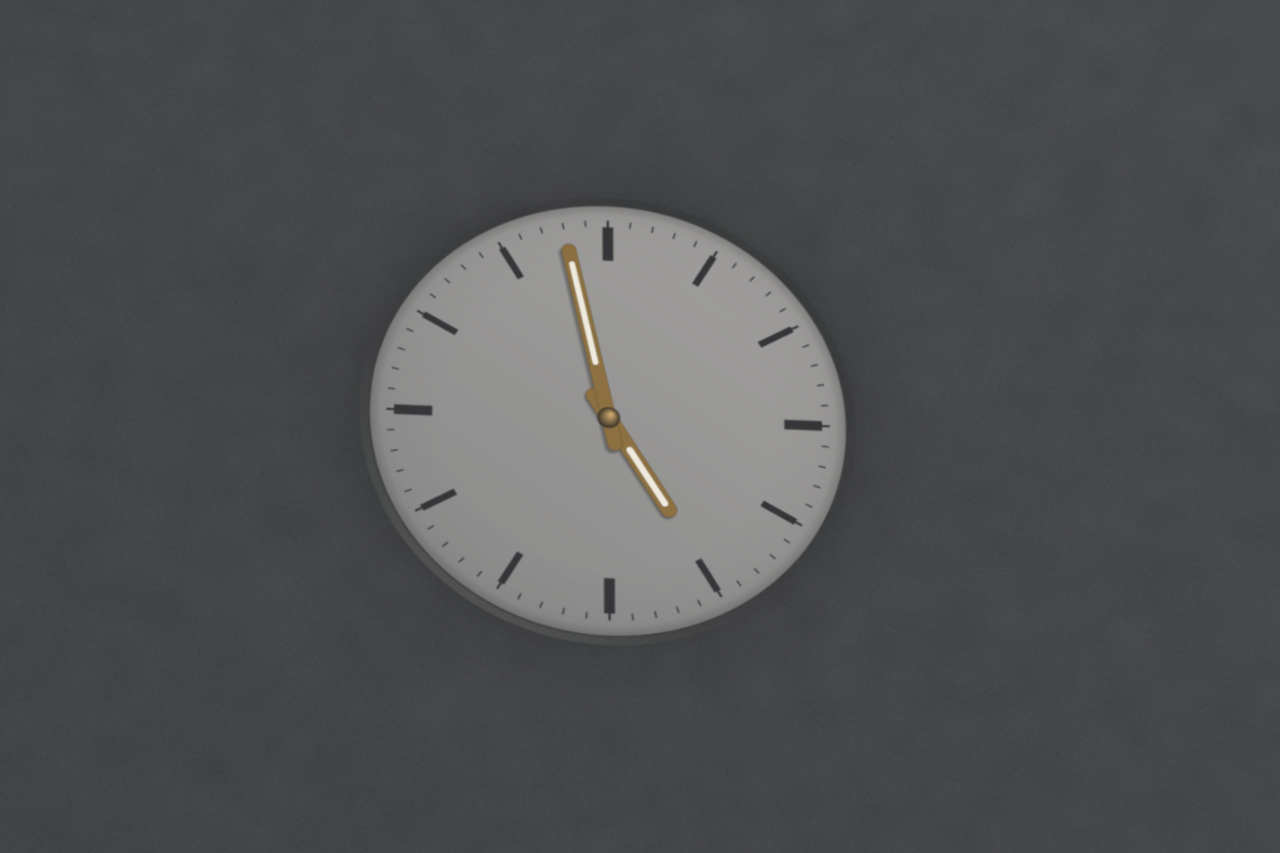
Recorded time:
h=4 m=58
